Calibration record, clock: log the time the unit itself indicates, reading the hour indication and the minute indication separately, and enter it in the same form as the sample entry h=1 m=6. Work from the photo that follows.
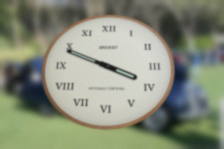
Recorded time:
h=3 m=49
